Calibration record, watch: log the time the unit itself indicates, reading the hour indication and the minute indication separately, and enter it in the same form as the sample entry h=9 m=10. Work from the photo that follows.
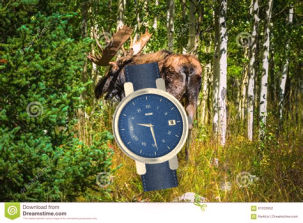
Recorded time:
h=9 m=29
